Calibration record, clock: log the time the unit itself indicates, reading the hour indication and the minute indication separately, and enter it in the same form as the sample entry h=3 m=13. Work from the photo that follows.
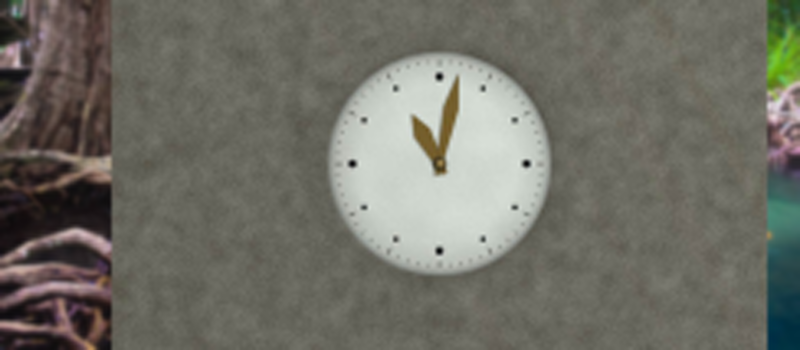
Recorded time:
h=11 m=2
